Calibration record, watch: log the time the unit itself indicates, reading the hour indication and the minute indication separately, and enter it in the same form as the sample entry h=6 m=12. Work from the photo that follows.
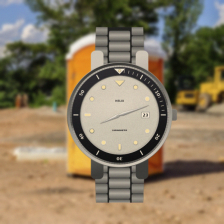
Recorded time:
h=8 m=12
